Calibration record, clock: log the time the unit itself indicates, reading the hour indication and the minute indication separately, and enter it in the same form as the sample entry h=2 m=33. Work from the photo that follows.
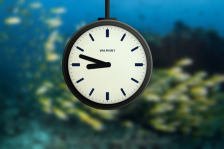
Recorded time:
h=8 m=48
